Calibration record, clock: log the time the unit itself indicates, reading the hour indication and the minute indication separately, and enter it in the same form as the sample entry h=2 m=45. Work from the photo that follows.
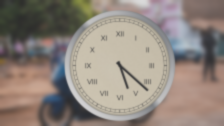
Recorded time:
h=5 m=22
